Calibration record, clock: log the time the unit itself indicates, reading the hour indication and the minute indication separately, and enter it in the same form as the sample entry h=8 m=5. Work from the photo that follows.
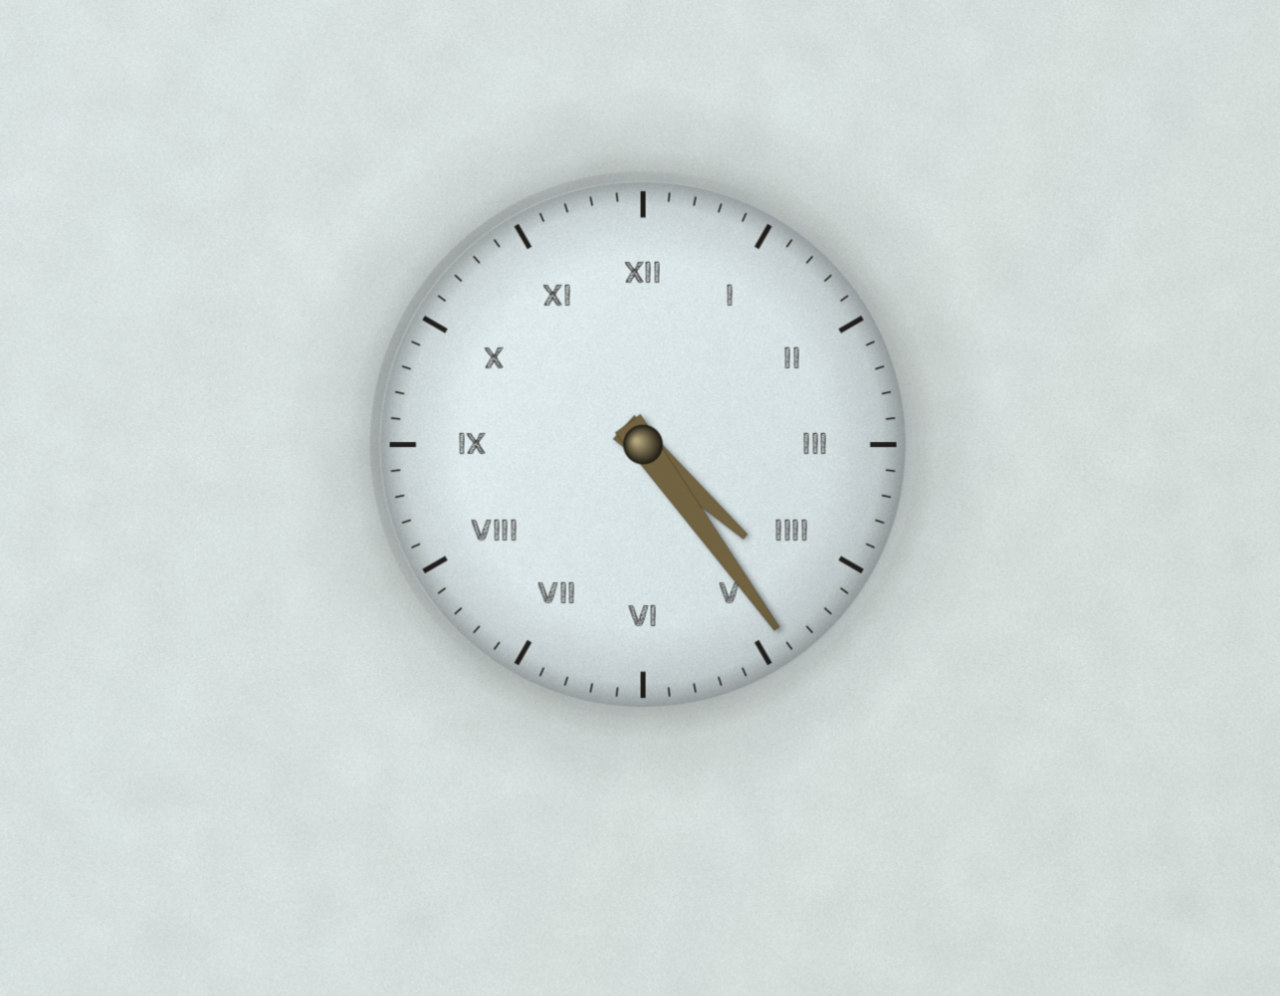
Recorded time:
h=4 m=24
